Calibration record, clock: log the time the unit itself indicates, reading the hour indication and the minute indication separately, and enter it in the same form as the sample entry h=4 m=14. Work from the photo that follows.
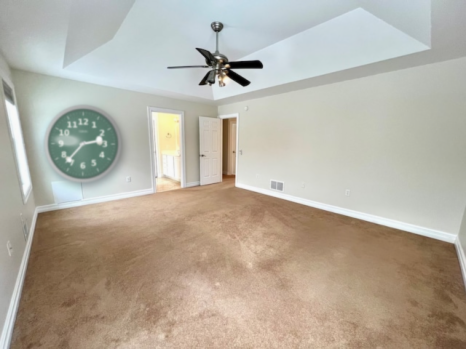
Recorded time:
h=2 m=37
